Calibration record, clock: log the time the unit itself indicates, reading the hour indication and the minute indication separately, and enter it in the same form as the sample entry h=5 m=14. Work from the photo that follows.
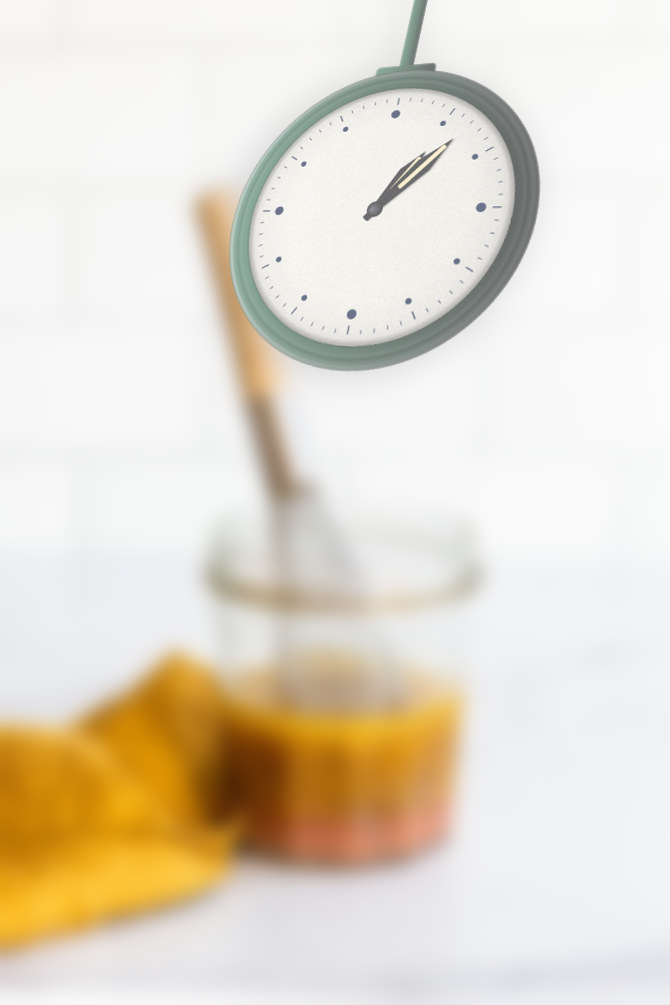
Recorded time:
h=1 m=7
